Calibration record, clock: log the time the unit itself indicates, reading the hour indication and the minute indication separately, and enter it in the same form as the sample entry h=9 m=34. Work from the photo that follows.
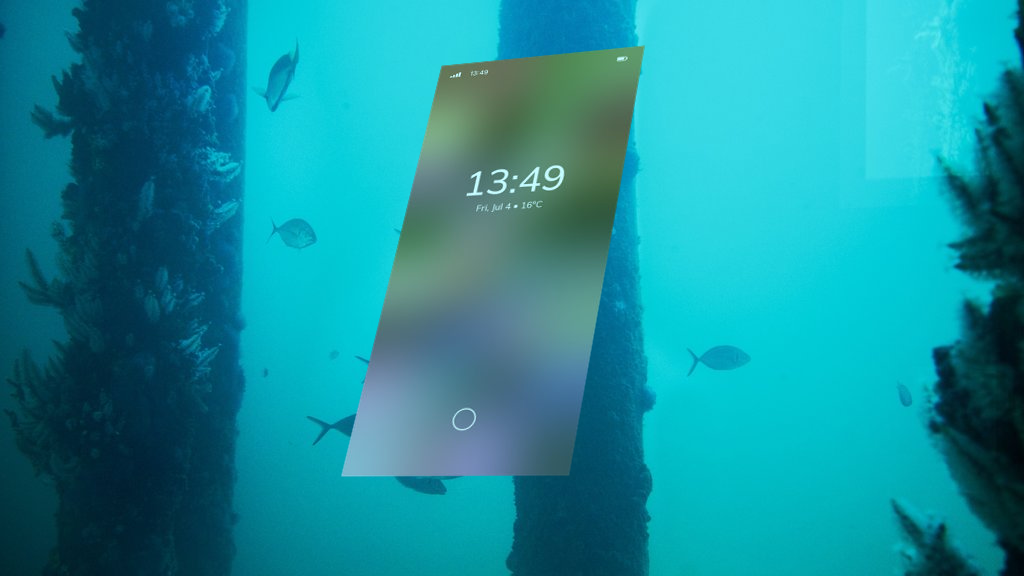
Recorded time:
h=13 m=49
